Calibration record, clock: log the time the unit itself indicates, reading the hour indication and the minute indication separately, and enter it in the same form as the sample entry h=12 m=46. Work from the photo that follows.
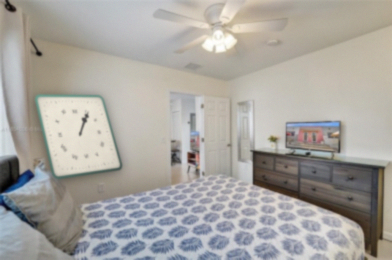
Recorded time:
h=1 m=6
